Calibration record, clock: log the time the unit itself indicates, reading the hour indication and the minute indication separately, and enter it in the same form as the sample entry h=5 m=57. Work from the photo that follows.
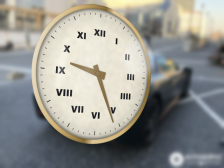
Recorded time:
h=9 m=26
